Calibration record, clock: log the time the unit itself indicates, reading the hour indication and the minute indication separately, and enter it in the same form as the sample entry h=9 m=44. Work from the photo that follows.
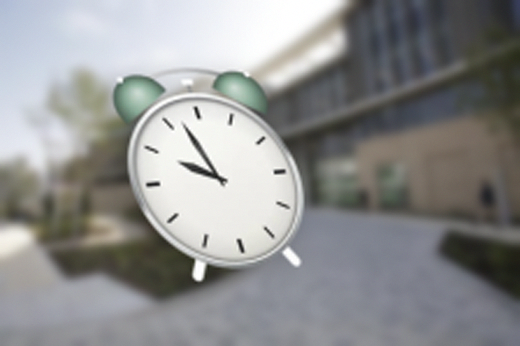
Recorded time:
h=9 m=57
